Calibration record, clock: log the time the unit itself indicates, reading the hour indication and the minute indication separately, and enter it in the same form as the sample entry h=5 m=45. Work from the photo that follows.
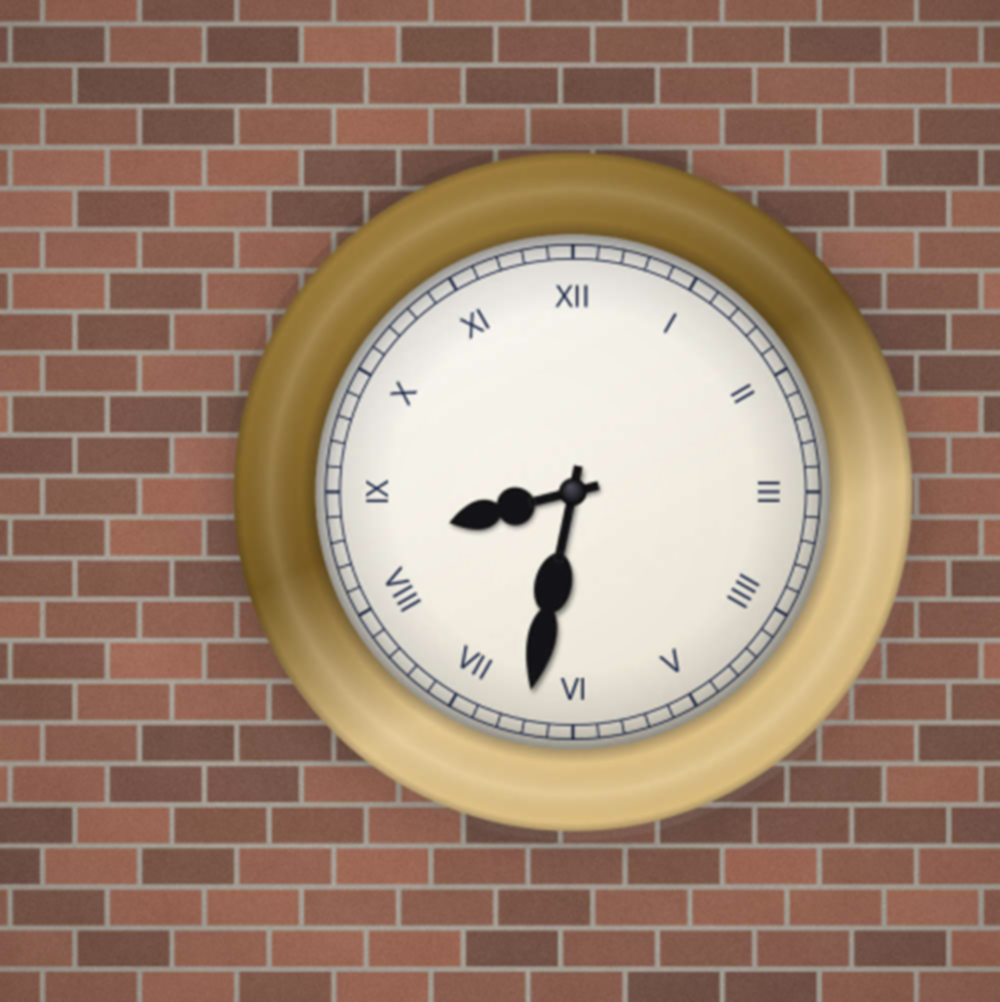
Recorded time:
h=8 m=32
